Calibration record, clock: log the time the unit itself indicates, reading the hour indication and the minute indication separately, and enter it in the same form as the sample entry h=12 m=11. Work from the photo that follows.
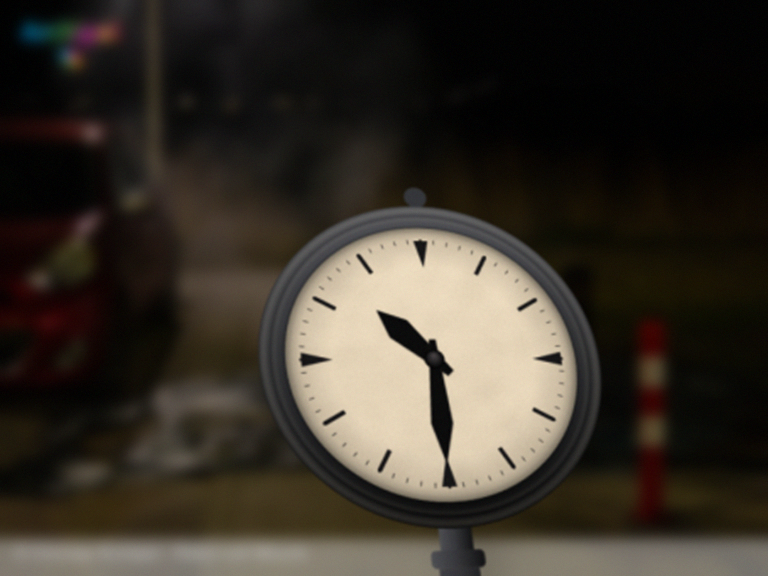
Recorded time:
h=10 m=30
